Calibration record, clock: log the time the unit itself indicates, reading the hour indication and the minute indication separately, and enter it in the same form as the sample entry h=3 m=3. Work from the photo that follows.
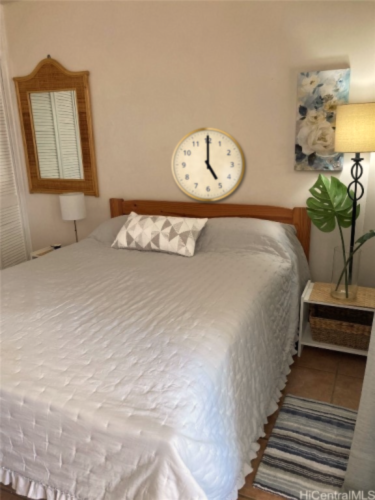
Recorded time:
h=5 m=0
